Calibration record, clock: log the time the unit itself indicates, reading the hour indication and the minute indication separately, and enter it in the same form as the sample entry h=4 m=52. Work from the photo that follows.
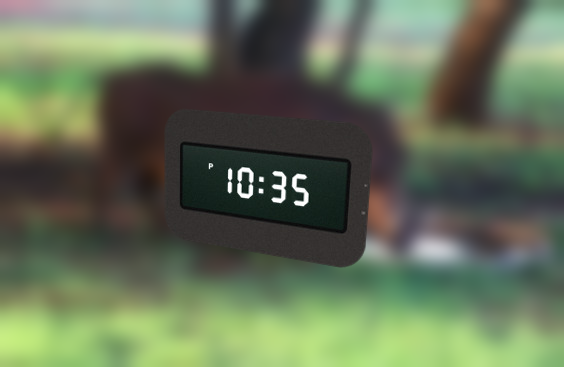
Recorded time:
h=10 m=35
